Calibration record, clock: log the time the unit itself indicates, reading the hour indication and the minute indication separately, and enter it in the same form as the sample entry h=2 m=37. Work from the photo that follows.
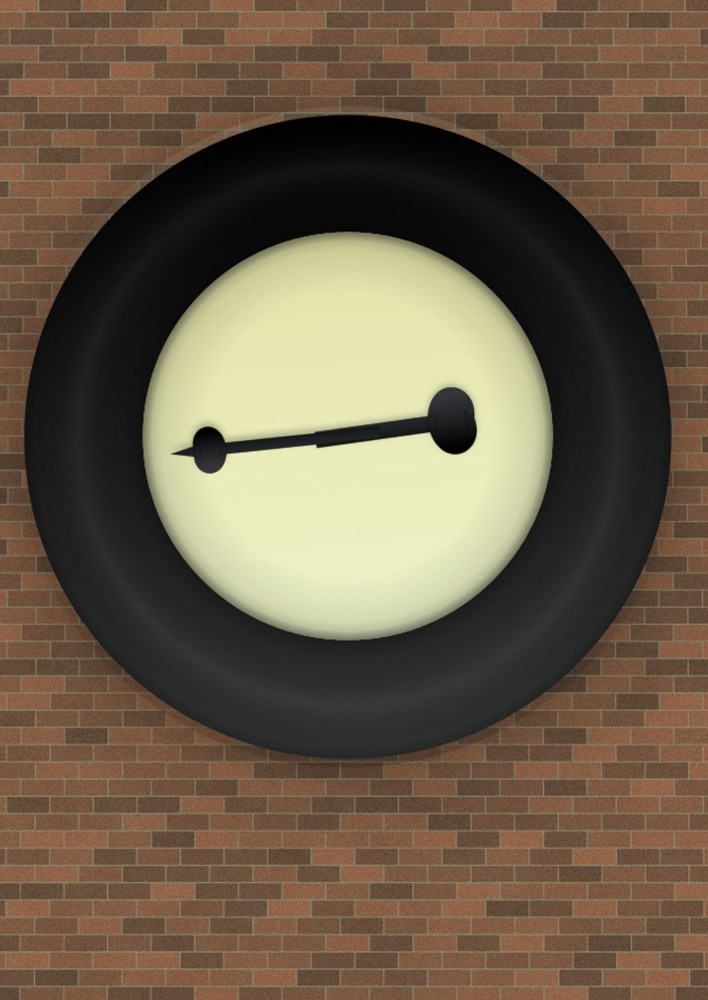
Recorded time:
h=2 m=44
